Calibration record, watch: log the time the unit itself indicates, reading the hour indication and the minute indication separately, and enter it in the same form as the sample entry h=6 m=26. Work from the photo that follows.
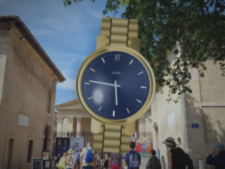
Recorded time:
h=5 m=46
